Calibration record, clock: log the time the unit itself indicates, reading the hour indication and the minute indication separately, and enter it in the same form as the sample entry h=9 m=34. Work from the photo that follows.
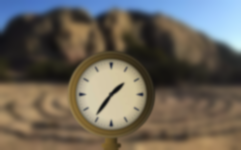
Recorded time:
h=1 m=36
